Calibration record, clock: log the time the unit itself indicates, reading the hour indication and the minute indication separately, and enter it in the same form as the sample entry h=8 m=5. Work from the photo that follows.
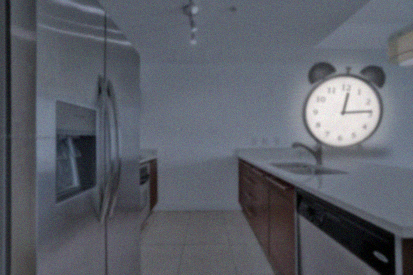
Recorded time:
h=12 m=14
